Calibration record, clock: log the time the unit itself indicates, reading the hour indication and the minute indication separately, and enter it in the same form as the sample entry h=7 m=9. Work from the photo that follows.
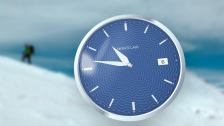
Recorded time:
h=10 m=47
